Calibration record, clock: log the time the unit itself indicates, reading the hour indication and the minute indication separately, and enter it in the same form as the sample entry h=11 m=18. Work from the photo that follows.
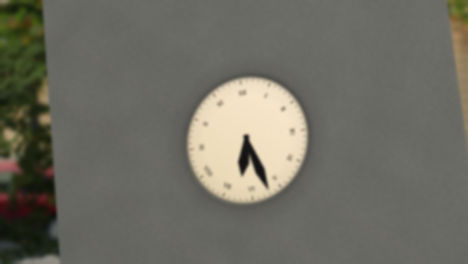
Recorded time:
h=6 m=27
